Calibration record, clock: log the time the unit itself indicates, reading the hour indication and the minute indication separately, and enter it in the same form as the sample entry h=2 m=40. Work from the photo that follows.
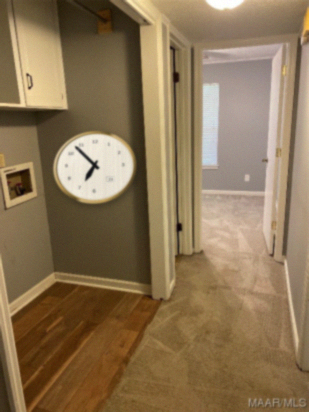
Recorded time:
h=6 m=53
